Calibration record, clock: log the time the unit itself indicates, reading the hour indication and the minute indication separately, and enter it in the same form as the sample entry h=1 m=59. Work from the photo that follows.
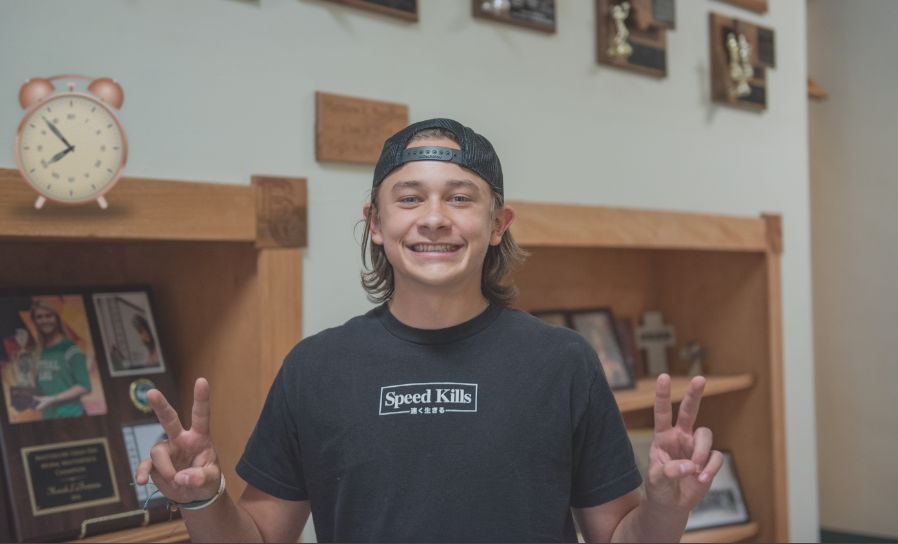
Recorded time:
h=7 m=53
